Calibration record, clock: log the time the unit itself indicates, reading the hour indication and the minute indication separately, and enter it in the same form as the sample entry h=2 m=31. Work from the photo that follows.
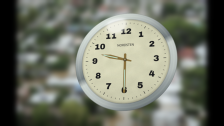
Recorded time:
h=9 m=30
